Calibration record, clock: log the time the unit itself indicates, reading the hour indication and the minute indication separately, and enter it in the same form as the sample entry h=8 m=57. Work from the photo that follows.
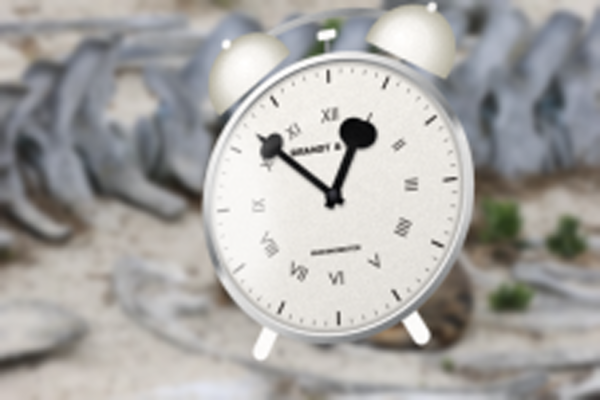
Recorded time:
h=12 m=52
